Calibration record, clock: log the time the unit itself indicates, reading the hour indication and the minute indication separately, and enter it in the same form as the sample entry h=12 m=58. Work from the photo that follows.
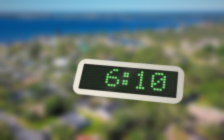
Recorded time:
h=6 m=10
